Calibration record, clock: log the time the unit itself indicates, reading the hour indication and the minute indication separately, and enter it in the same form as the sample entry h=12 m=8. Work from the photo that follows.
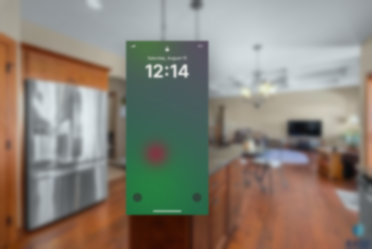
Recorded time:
h=12 m=14
